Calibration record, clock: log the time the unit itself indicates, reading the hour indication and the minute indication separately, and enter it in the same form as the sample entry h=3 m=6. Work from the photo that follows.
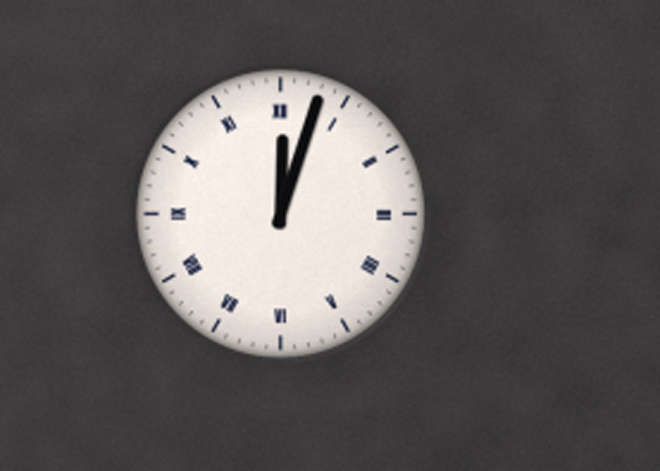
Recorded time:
h=12 m=3
